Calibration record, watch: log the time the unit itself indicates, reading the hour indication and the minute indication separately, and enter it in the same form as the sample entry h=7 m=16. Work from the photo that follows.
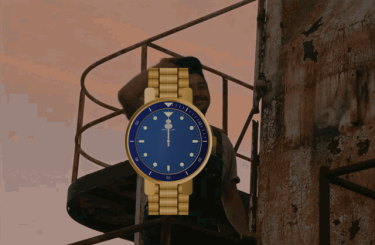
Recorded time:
h=12 m=0
